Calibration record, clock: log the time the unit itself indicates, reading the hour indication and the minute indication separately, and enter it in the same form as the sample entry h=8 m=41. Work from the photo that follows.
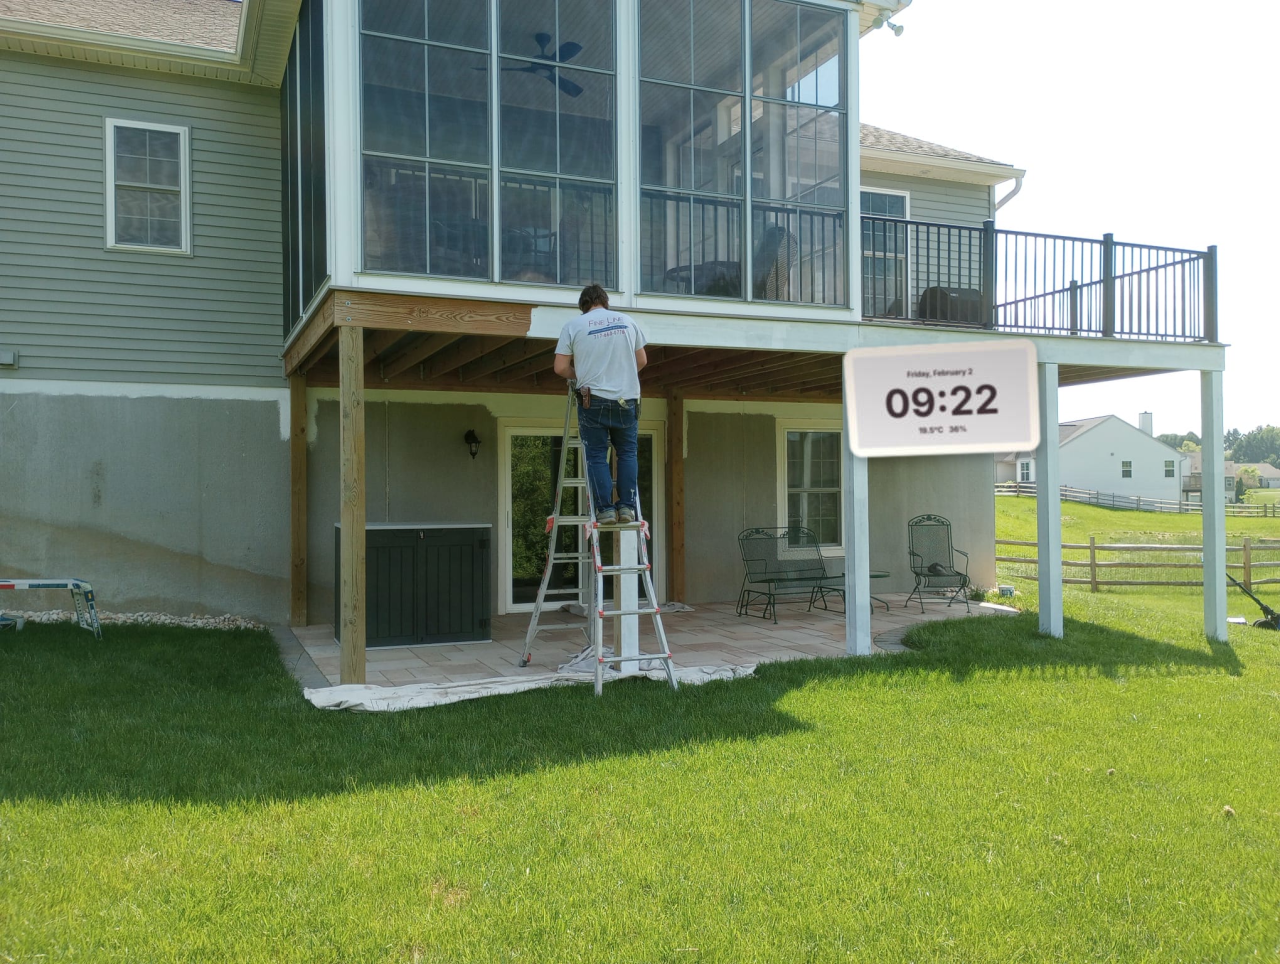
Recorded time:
h=9 m=22
